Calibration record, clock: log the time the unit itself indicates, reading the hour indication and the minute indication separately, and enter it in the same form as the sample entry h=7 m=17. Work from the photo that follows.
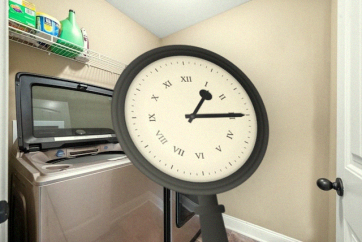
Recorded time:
h=1 m=15
